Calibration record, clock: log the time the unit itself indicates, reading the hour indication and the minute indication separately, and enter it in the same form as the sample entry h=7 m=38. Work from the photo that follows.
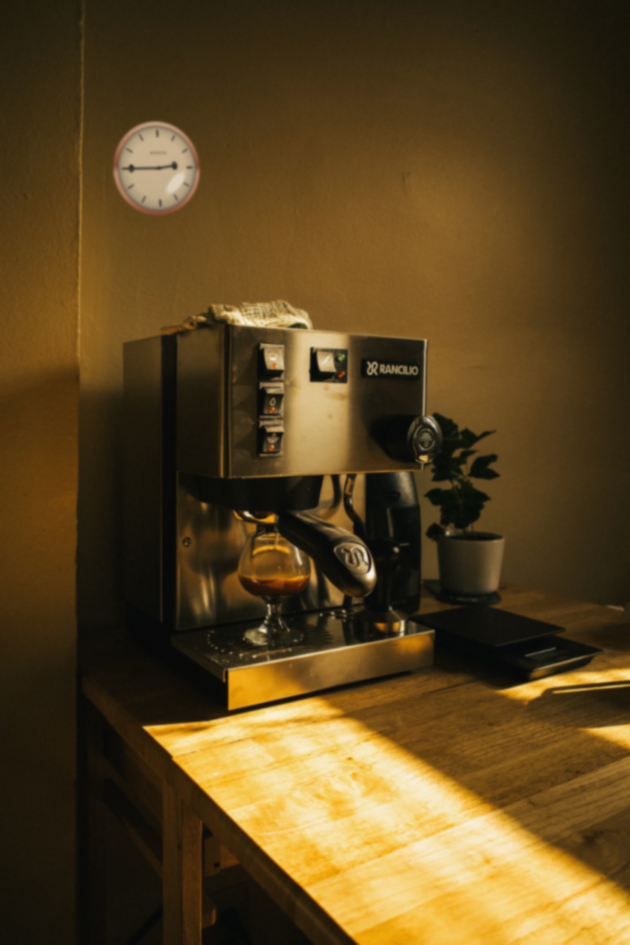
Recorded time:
h=2 m=45
